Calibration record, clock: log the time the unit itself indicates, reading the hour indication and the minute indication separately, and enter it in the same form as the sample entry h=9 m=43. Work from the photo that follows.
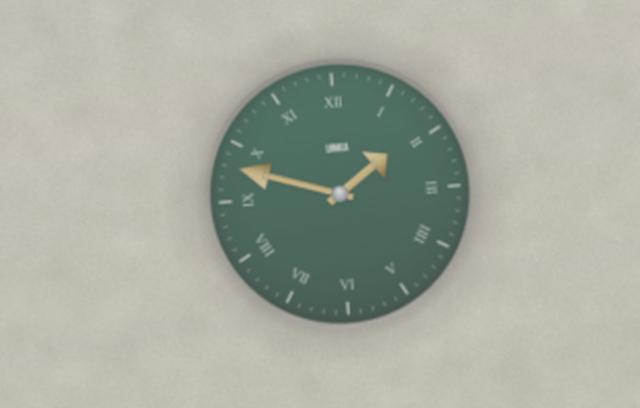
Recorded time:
h=1 m=48
